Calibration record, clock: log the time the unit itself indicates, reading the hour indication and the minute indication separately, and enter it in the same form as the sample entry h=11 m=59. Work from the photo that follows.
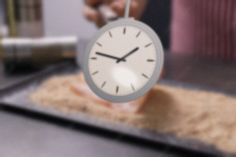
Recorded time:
h=1 m=47
